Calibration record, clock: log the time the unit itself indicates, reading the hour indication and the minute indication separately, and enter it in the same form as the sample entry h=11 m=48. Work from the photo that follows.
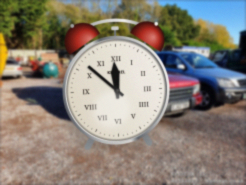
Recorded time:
h=11 m=52
